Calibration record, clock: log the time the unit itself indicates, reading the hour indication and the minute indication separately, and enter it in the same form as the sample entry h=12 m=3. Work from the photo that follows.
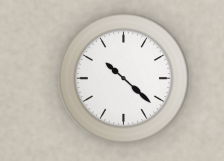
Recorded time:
h=10 m=22
